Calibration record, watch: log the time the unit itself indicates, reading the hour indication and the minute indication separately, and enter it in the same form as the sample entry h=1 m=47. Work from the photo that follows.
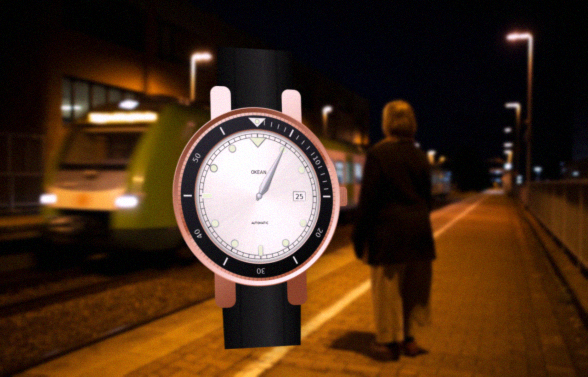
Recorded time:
h=1 m=5
